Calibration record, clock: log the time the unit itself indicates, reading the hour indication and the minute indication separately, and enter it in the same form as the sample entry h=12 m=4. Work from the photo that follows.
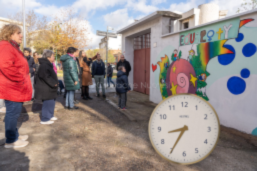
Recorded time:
h=8 m=35
